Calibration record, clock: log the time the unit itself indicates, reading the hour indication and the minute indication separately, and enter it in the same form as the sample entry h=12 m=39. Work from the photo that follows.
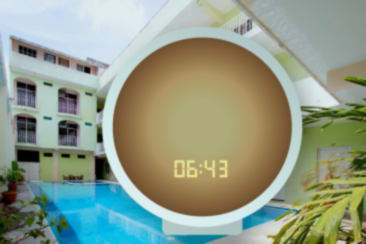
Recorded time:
h=6 m=43
